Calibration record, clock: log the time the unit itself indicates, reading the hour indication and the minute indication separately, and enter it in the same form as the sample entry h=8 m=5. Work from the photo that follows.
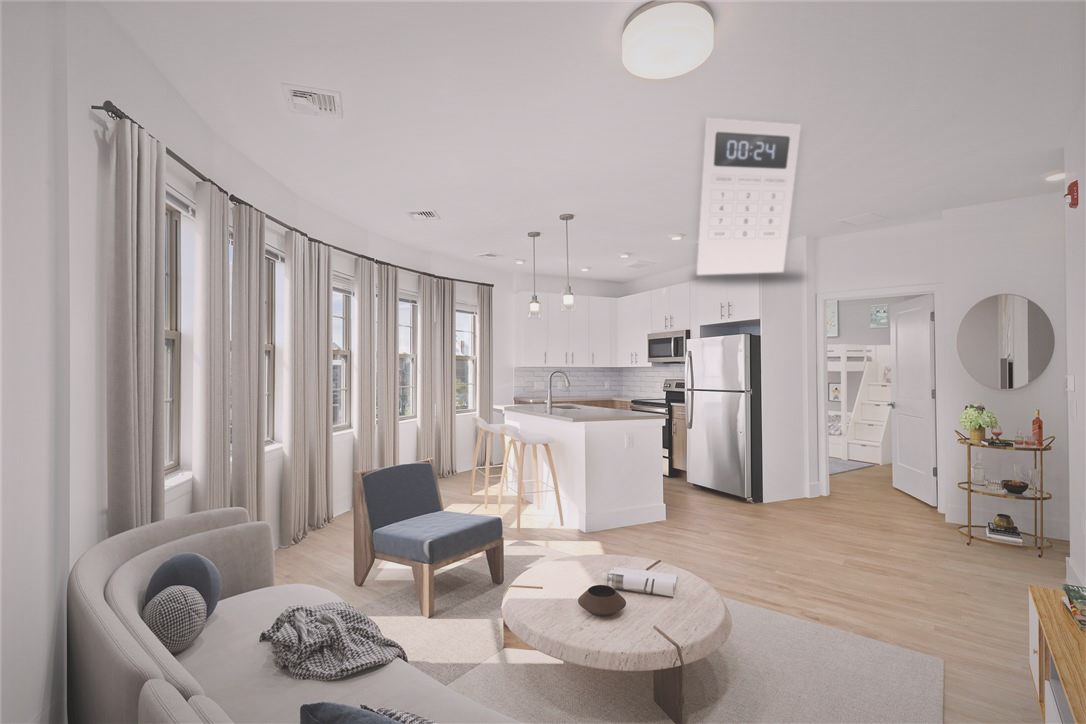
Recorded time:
h=0 m=24
